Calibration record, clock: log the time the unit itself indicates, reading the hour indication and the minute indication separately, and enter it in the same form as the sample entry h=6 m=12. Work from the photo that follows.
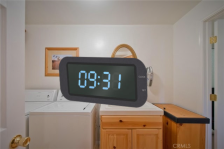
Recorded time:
h=9 m=31
